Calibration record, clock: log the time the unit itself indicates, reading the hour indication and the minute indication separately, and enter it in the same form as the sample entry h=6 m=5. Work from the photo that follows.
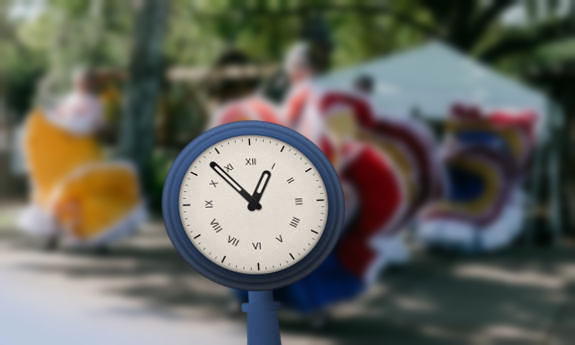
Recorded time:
h=12 m=53
